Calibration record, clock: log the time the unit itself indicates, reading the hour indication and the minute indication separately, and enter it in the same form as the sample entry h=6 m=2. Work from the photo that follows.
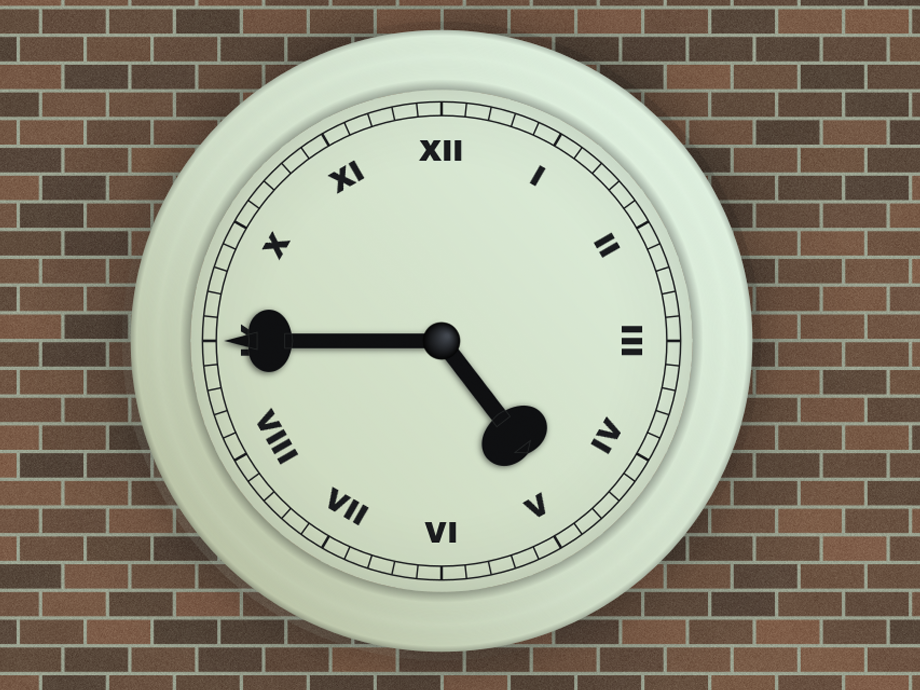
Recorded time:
h=4 m=45
